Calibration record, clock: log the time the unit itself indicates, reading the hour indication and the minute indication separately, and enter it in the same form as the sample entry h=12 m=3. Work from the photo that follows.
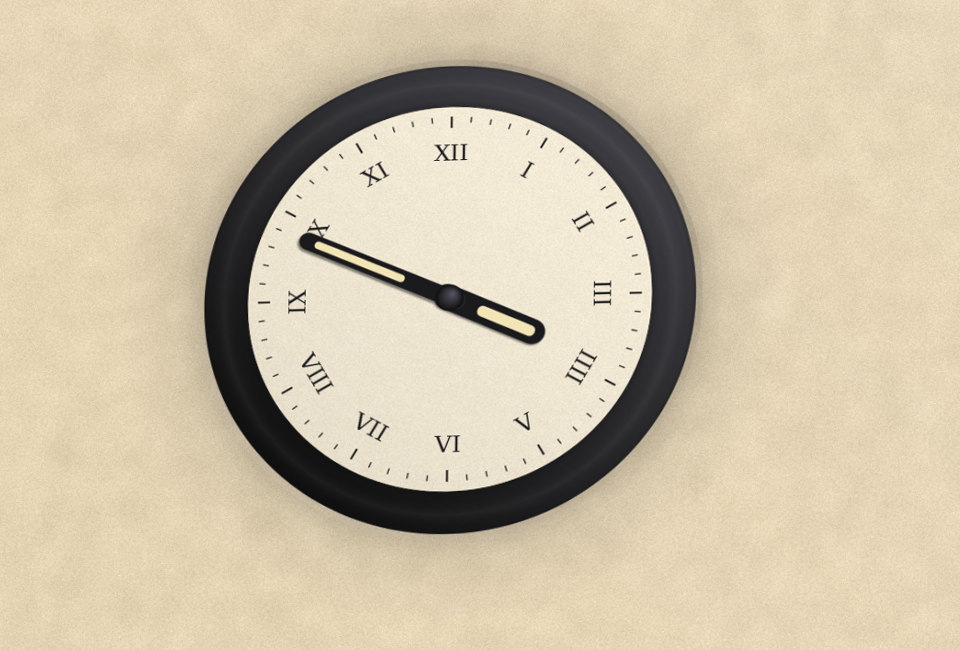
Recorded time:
h=3 m=49
